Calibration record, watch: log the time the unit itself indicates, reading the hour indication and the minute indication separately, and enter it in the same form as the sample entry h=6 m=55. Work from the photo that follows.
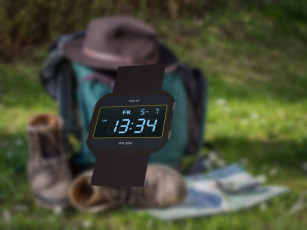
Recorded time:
h=13 m=34
